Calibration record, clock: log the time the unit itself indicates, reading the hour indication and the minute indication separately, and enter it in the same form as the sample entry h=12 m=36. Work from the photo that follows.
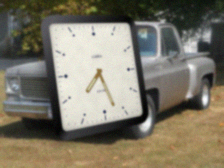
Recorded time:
h=7 m=27
